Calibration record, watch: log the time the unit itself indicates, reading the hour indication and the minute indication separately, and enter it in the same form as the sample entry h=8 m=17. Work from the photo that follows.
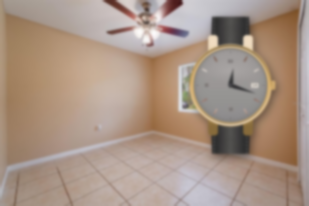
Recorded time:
h=12 m=18
